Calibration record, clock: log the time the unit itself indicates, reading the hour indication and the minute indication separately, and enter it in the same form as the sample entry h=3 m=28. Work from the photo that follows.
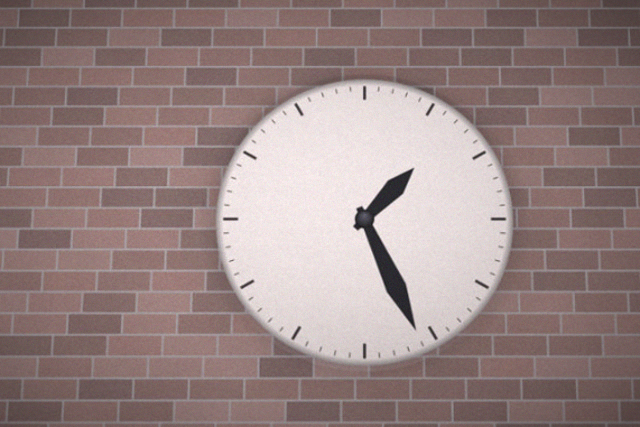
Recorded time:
h=1 m=26
